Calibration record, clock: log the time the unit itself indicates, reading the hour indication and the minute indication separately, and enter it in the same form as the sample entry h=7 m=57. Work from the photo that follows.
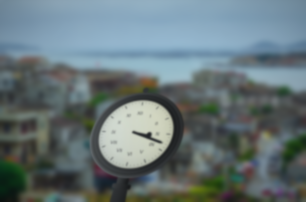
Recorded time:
h=3 m=18
